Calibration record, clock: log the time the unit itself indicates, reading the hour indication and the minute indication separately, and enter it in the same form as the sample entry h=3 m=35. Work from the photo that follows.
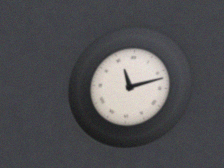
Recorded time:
h=11 m=12
